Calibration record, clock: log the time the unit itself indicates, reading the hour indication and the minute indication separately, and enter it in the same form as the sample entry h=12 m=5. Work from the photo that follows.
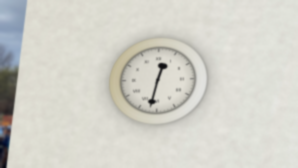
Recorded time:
h=12 m=32
